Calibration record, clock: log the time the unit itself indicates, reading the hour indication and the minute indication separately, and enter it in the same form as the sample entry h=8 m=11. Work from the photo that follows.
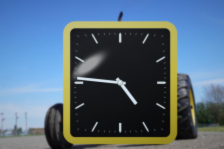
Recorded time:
h=4 m=46
